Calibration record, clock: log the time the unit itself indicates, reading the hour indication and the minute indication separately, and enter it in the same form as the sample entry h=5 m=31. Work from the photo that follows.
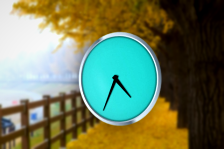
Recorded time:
h=4 m=34
